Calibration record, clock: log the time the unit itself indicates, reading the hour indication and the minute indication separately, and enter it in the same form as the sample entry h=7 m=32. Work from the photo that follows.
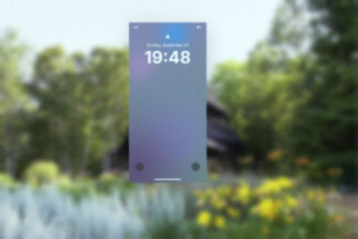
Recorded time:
h=19 m=48
